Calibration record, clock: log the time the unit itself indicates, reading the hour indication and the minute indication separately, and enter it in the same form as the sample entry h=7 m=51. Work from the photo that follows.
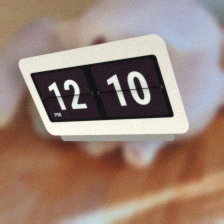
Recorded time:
h=12 m=10
